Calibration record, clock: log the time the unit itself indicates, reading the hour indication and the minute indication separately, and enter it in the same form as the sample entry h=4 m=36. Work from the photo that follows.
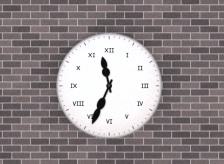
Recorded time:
h=11 m=34
